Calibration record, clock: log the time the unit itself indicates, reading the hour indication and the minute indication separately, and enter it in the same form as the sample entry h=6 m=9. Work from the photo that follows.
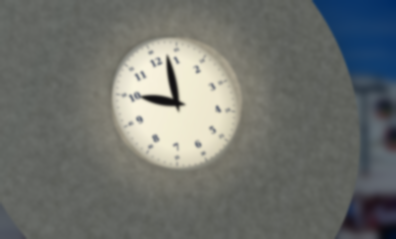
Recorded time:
h=10 m=3
